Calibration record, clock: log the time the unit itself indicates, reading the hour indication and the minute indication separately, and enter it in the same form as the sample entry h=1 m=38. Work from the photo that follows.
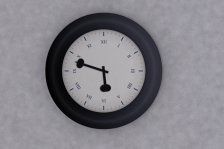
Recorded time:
h=5 m=48
